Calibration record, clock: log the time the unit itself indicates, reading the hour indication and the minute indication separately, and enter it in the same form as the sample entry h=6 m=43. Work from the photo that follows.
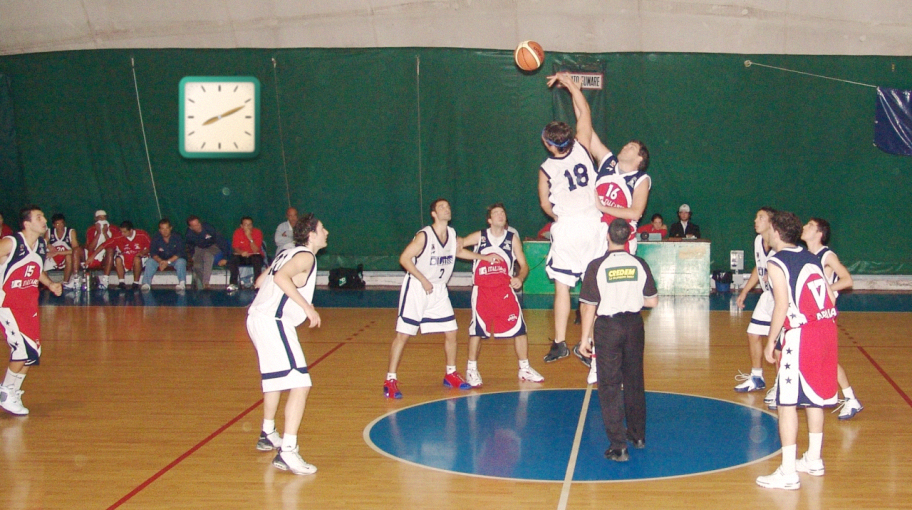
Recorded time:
h=8 m=11
